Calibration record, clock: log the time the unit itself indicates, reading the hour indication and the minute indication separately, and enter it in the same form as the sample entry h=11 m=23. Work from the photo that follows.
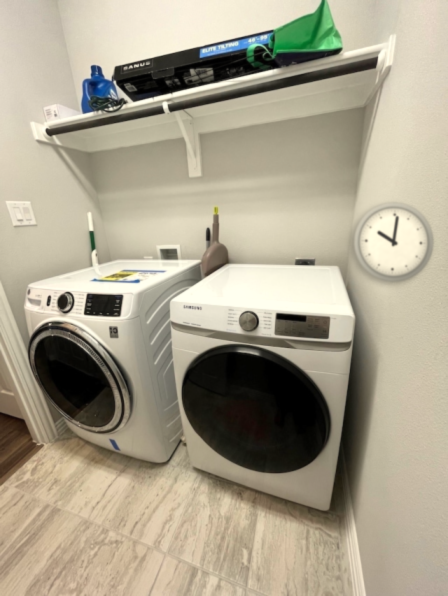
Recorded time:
h=10 m=1
